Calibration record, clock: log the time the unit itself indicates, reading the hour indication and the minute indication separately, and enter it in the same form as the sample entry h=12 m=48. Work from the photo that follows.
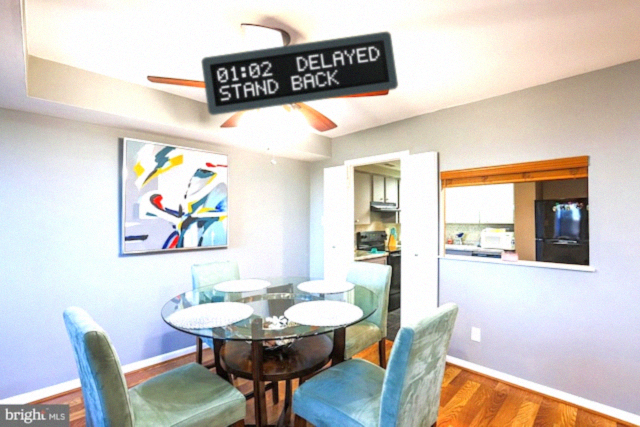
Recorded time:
h=1 m=2
